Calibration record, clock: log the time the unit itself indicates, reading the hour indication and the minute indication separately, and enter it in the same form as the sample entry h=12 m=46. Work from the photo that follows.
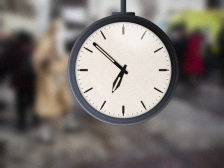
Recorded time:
h=6 m=52
